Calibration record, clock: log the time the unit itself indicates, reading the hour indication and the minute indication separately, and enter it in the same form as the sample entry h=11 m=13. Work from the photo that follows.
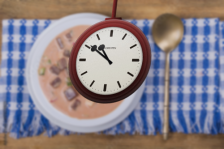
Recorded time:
h=10 m=51
